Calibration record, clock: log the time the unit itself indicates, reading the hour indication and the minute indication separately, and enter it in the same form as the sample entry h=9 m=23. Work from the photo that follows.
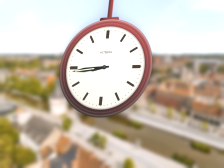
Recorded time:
h=8 m=44
